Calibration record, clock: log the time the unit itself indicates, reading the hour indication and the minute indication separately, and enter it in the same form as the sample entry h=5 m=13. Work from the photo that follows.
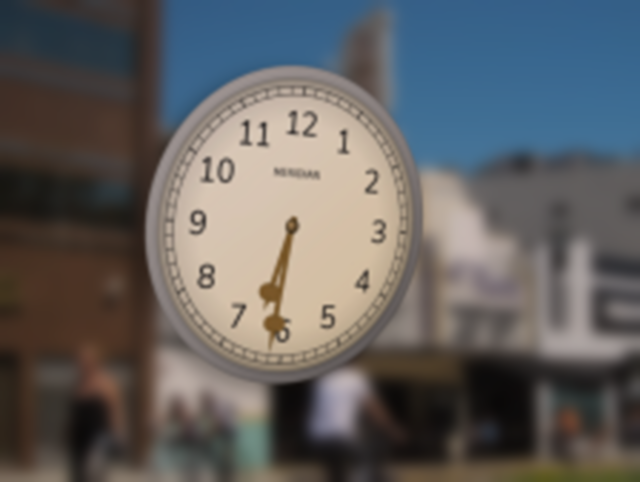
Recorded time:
h=6 m=31
